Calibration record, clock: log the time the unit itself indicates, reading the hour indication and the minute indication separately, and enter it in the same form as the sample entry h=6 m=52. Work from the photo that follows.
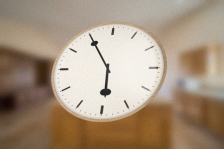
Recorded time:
h=5 m=55
